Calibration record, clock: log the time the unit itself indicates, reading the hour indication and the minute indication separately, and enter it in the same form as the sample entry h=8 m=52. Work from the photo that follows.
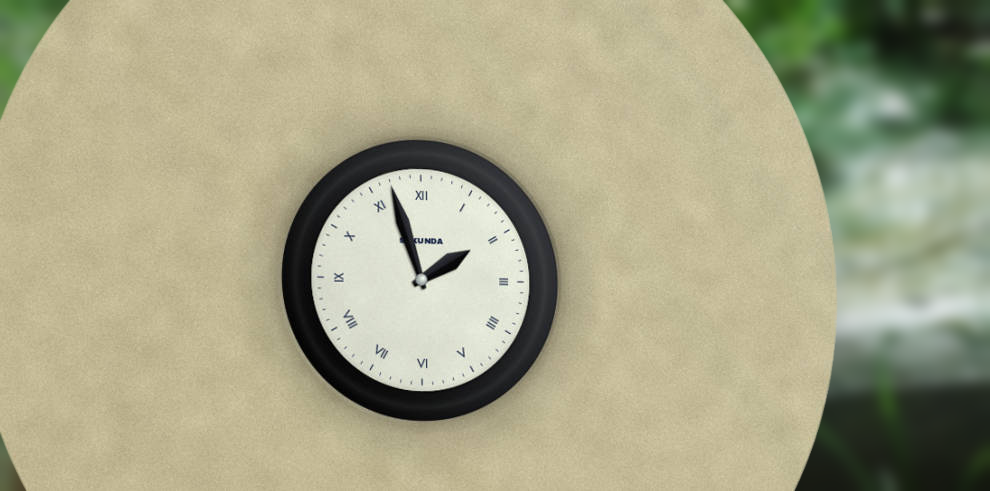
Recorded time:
h=1 m=57
